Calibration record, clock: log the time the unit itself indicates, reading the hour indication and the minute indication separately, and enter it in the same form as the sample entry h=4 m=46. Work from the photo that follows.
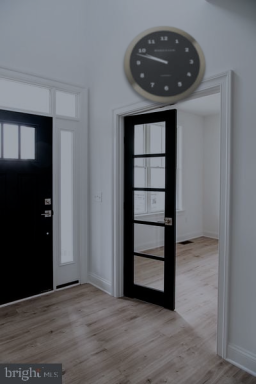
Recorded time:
h=9 m=48
